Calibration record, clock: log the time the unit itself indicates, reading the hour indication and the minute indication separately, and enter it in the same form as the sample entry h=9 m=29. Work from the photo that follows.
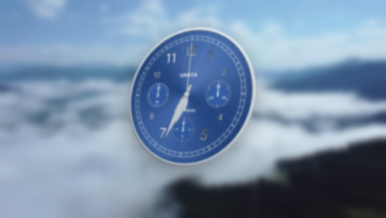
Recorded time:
h=6 m=34
